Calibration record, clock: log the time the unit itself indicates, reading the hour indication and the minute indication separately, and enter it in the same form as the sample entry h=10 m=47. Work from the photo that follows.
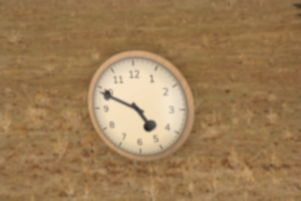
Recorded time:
h=4 m=49
